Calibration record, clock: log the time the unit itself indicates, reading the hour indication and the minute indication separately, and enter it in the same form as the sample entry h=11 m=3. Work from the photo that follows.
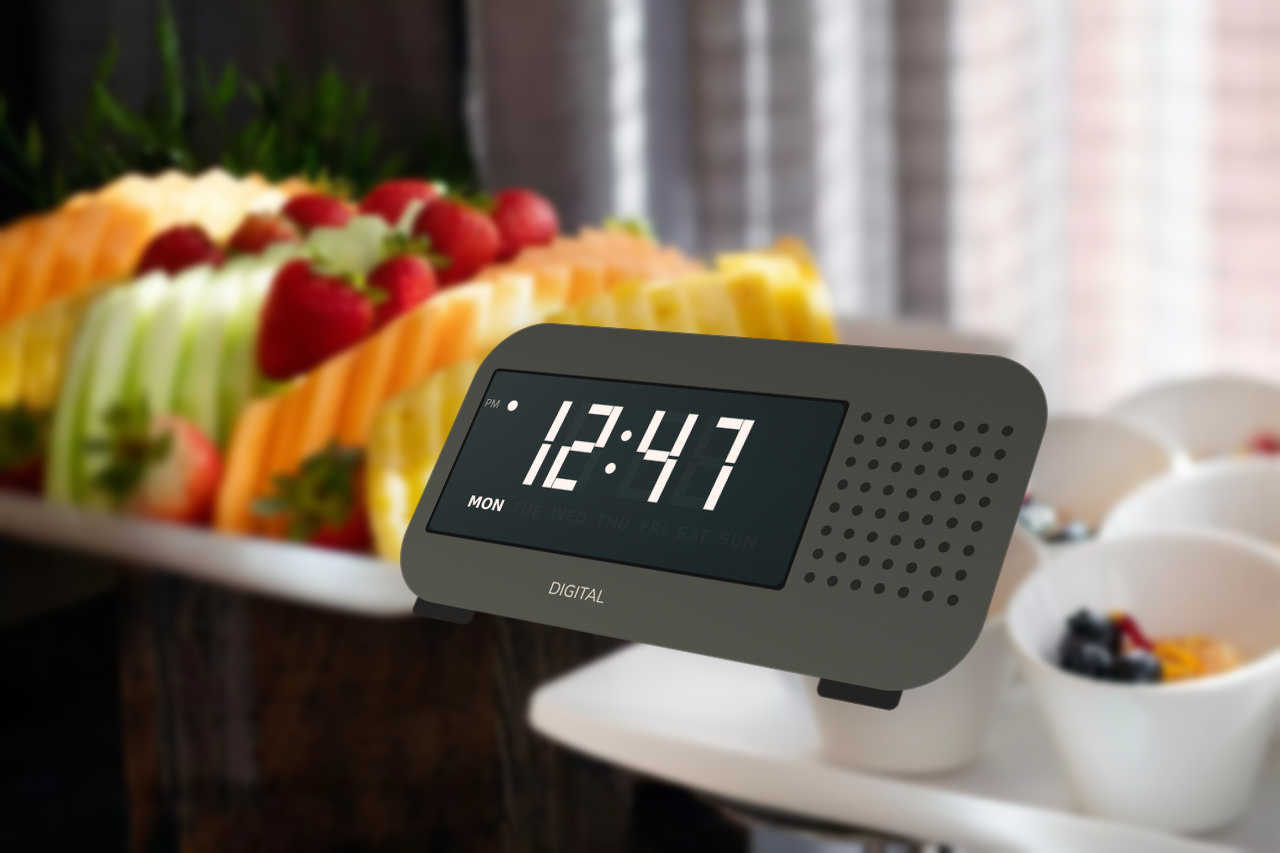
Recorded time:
h=12 m=47
